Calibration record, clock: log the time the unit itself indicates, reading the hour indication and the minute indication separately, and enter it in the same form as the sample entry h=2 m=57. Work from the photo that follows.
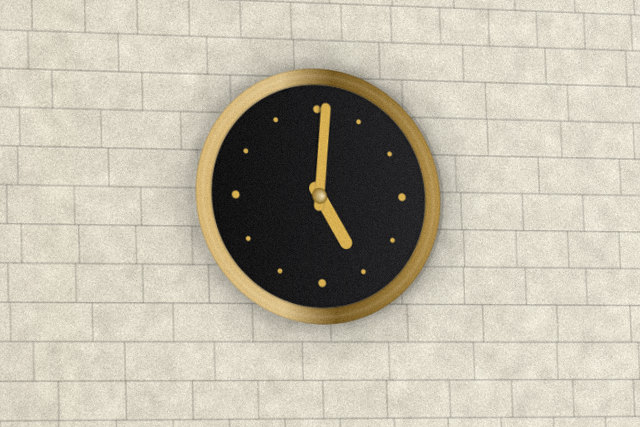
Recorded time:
h=5 m=1
